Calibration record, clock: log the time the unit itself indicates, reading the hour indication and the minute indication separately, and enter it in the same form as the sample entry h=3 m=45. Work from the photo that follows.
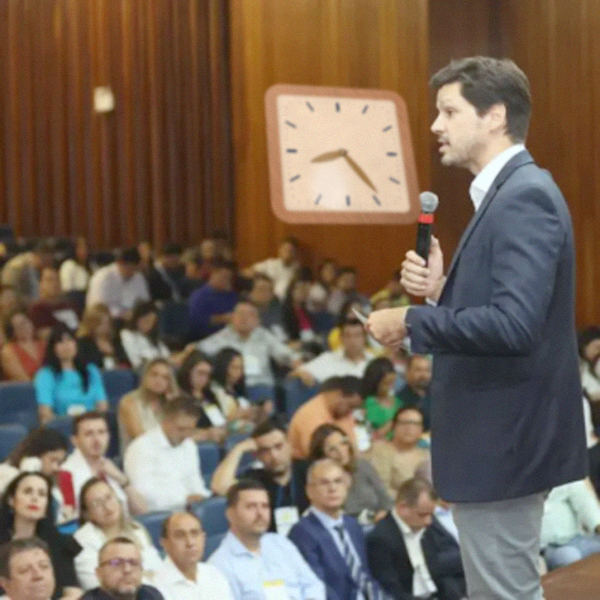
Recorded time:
h=8 m=24
